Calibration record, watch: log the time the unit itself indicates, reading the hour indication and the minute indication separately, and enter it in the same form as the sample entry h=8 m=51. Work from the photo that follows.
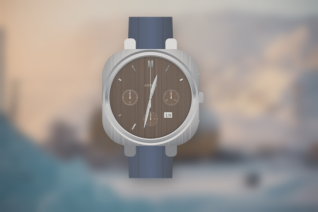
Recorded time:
h=12 m=32
